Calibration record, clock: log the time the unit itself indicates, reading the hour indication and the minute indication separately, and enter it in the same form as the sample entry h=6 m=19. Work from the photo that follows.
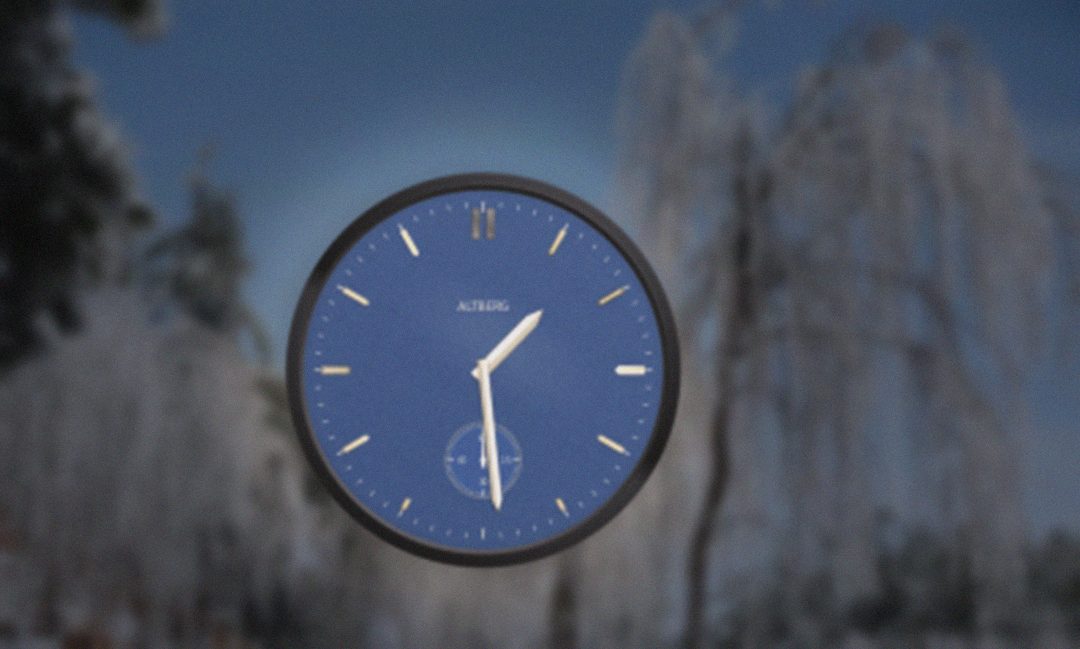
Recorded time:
h=1 m=29
